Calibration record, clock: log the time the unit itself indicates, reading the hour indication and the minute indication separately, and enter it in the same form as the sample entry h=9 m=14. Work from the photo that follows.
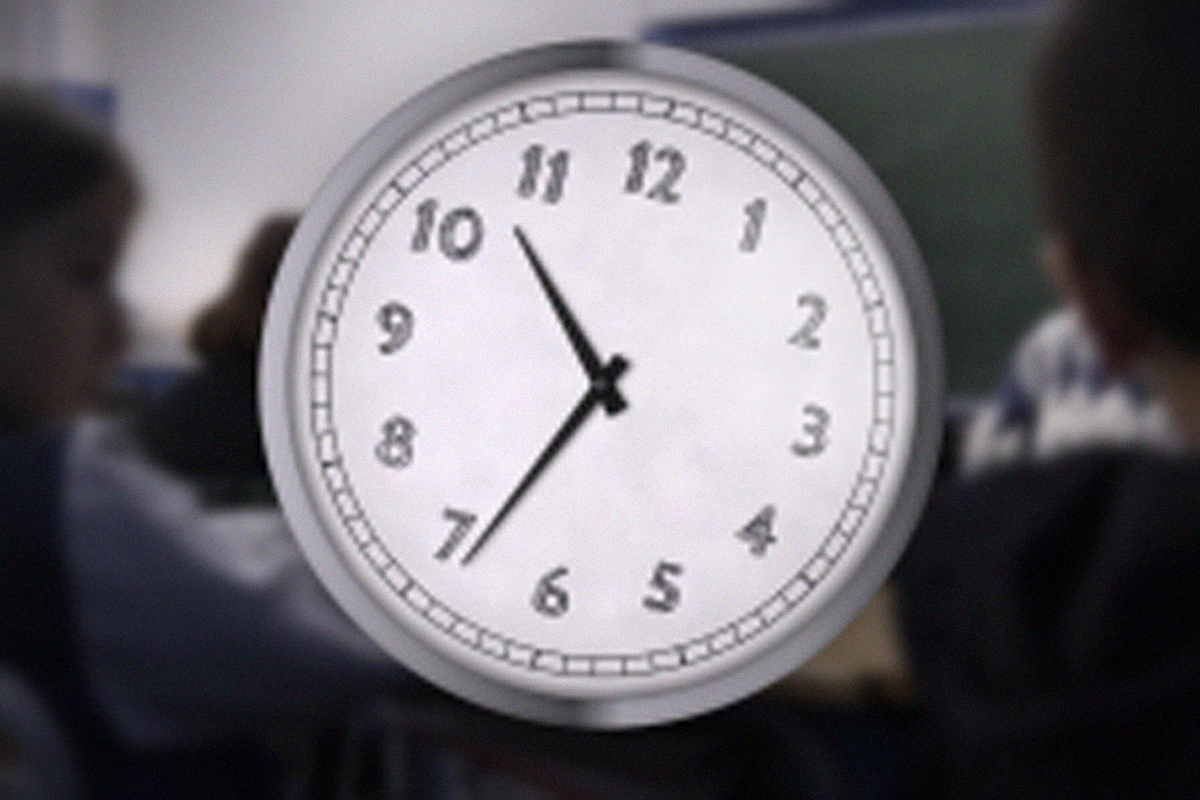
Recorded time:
h=10 m=34
